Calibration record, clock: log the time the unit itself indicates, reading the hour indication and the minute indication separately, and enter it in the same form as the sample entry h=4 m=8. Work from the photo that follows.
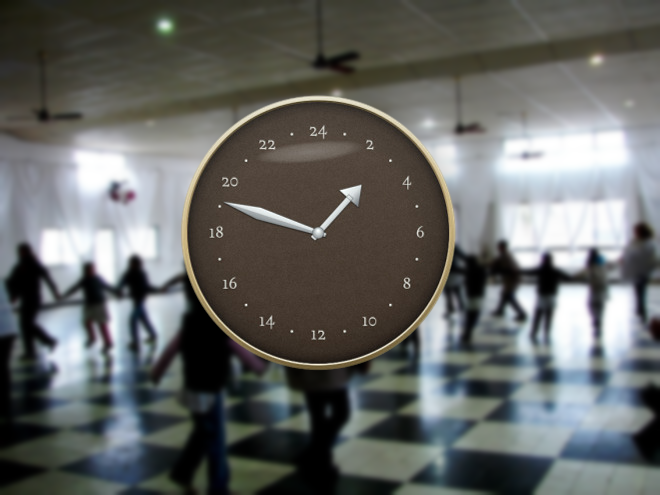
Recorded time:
h=2 m=48
